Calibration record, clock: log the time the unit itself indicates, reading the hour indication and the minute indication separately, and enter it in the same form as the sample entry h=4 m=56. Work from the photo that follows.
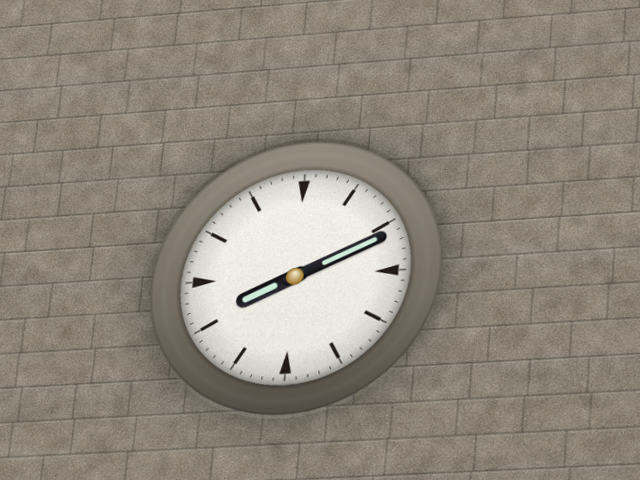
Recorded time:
h=8 m=11
